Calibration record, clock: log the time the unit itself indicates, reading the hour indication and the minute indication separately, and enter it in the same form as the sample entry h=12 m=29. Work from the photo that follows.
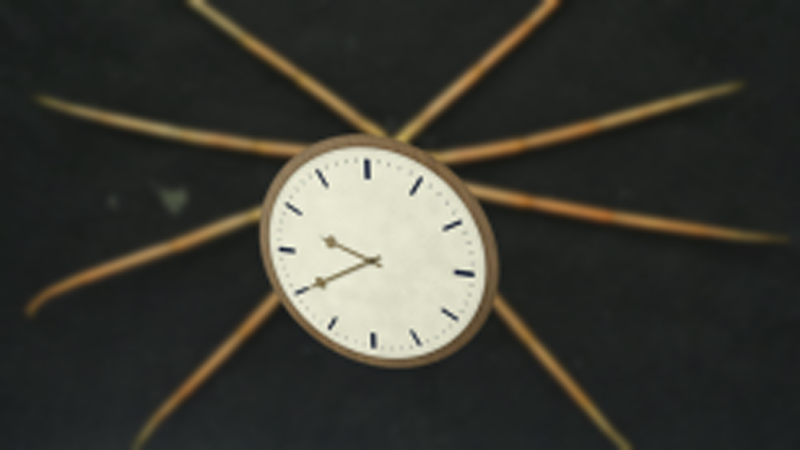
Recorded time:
h=9 m=40
